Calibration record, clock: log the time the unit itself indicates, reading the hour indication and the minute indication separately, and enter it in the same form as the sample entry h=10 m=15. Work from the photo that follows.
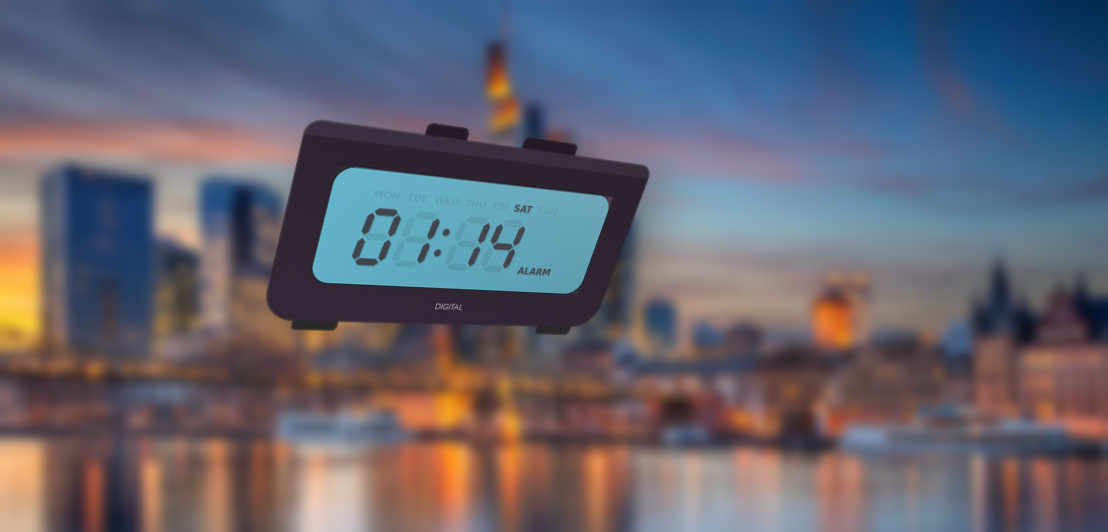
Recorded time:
h=1 m=14
